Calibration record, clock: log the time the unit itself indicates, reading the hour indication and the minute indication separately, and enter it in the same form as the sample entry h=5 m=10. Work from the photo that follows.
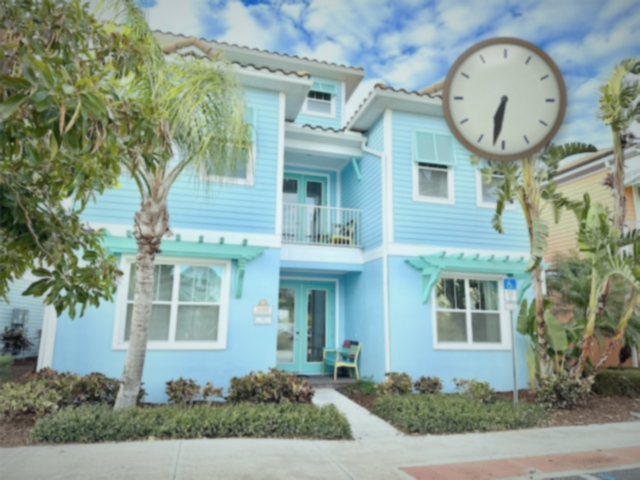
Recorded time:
h=6 m=32
